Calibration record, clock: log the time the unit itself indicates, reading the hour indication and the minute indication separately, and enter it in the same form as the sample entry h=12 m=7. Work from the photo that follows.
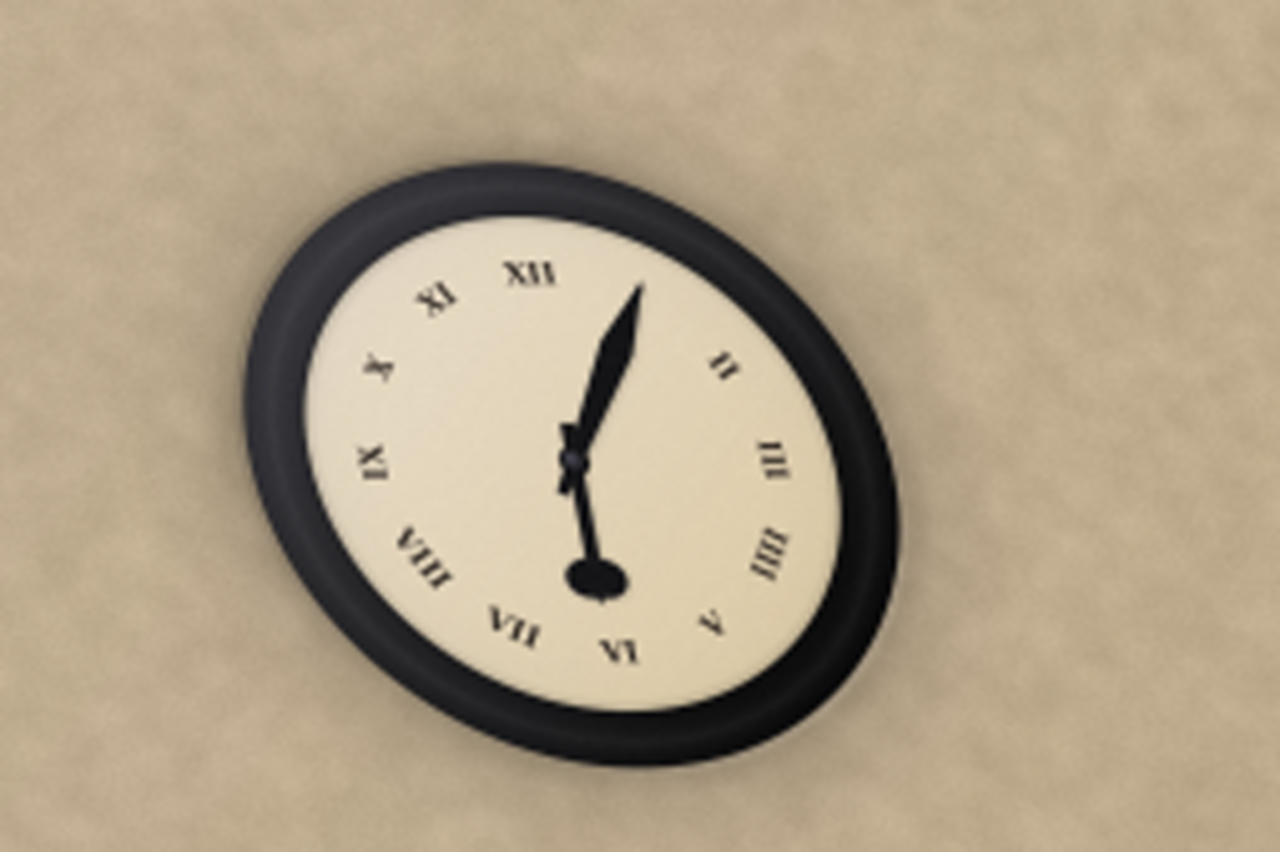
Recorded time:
h=6 m=5
